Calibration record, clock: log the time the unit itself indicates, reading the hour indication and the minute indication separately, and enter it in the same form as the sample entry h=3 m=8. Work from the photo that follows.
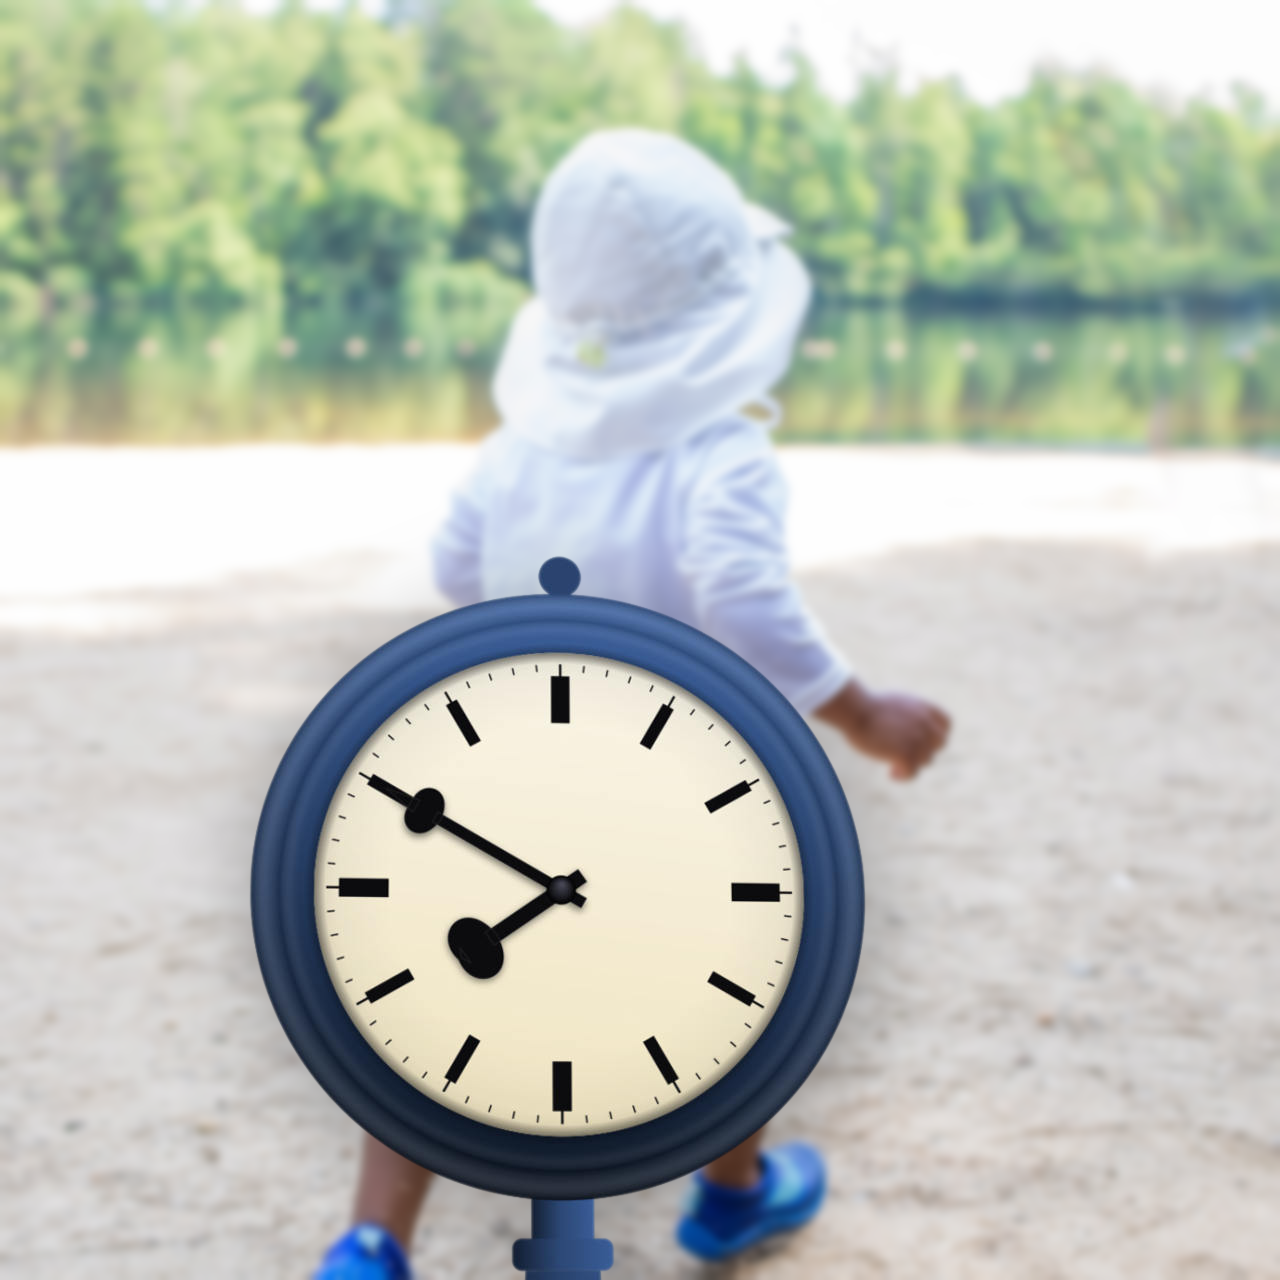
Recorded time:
h=7 m=50
